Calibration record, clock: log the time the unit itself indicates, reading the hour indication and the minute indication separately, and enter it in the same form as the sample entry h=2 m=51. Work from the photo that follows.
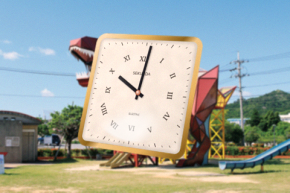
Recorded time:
h=10 m=1
